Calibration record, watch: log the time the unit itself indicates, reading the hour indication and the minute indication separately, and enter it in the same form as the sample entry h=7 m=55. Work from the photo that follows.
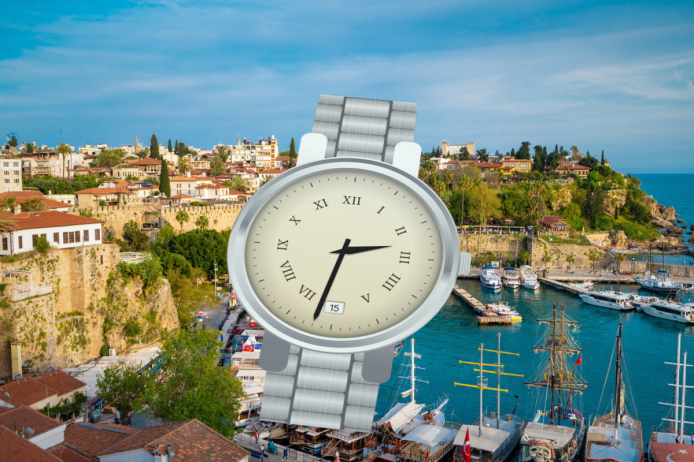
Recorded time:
h=2 m=32
